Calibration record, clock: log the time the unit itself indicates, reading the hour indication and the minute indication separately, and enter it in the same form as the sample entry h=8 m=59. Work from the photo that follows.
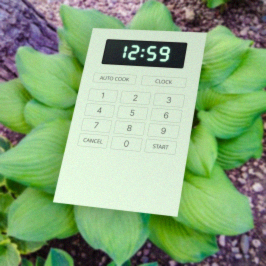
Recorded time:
h=12 m=59
